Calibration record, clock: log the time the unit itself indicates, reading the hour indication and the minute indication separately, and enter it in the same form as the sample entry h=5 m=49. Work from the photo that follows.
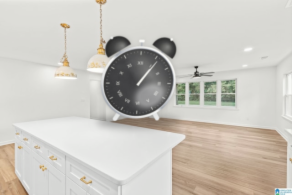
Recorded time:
h=1 m=6
